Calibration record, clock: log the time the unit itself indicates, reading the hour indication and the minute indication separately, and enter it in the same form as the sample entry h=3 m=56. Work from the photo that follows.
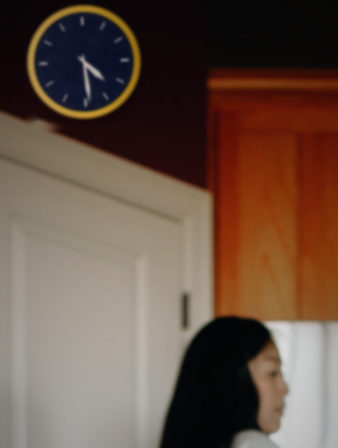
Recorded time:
h=4 m=29
